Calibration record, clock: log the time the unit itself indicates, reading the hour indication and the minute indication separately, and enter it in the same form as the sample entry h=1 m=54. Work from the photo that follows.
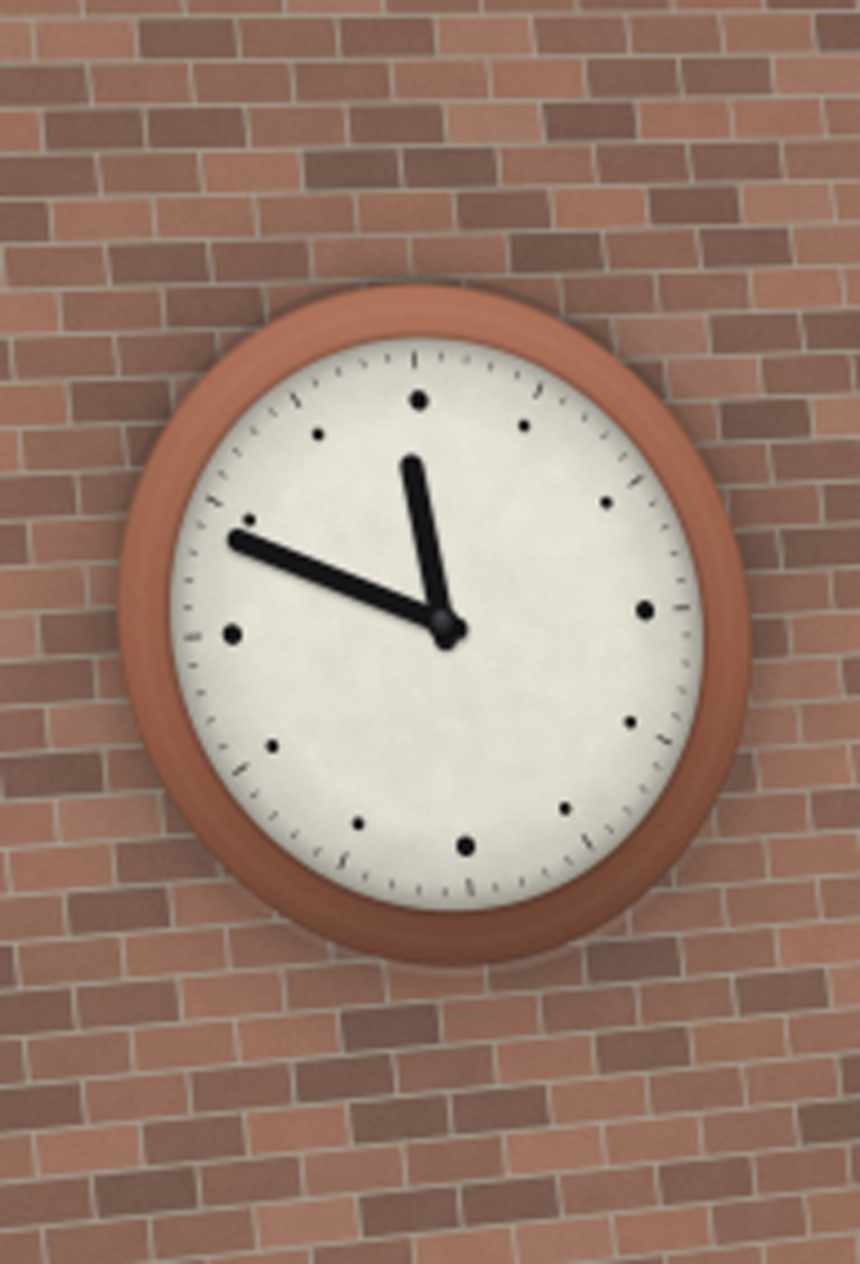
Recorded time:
h=11 m=49
